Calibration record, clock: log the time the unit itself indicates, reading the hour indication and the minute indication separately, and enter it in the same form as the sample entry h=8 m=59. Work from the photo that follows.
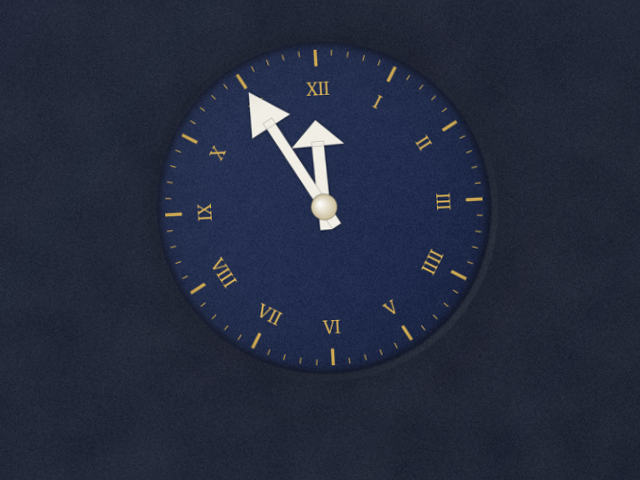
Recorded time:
h=11 m=55
